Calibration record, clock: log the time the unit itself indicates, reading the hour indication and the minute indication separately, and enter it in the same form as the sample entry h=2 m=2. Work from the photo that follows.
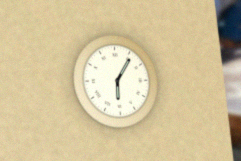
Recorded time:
h=6 m=6
